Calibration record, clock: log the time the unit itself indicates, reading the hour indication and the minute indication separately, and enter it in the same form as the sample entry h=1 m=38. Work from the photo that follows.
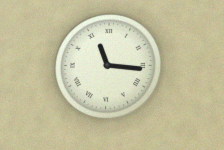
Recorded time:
h=11 m=16
